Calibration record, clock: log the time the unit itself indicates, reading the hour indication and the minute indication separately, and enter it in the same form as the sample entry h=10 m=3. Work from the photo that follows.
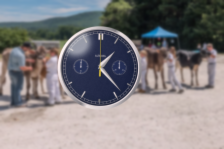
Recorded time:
h=1 m=23
